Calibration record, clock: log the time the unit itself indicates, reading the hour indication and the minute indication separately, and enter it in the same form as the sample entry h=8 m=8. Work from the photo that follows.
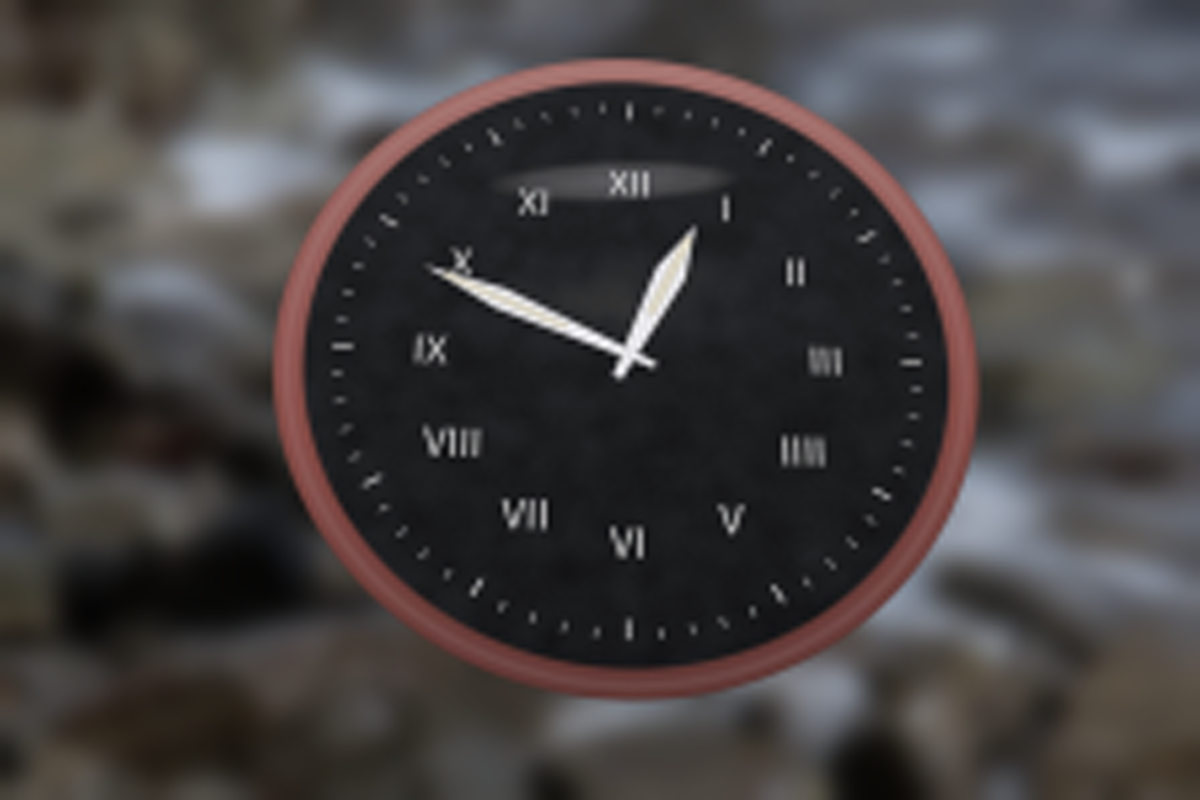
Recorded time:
h=12 m=49
